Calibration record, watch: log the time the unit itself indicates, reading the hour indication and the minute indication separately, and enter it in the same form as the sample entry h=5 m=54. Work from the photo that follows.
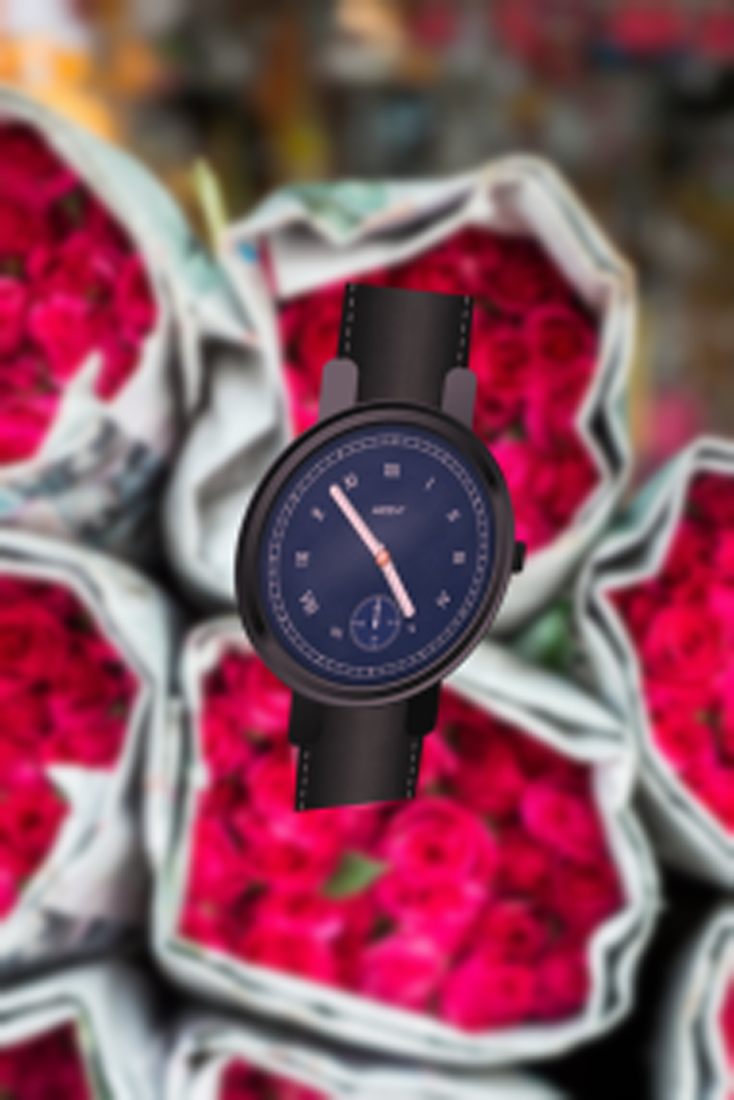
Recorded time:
h=4 m=53
